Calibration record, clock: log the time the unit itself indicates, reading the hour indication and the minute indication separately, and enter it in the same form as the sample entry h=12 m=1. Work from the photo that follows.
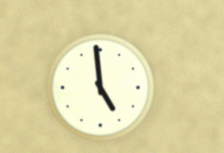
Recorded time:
h=4 m=59
